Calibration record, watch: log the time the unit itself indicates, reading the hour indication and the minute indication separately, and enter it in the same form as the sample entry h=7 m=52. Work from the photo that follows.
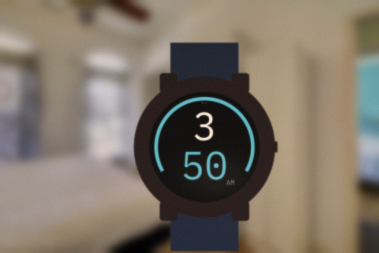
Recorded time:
h=3 m=50
